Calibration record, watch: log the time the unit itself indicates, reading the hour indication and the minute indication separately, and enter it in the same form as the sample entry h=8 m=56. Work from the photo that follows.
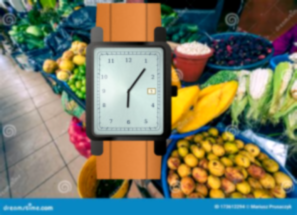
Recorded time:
h=6 m=6
